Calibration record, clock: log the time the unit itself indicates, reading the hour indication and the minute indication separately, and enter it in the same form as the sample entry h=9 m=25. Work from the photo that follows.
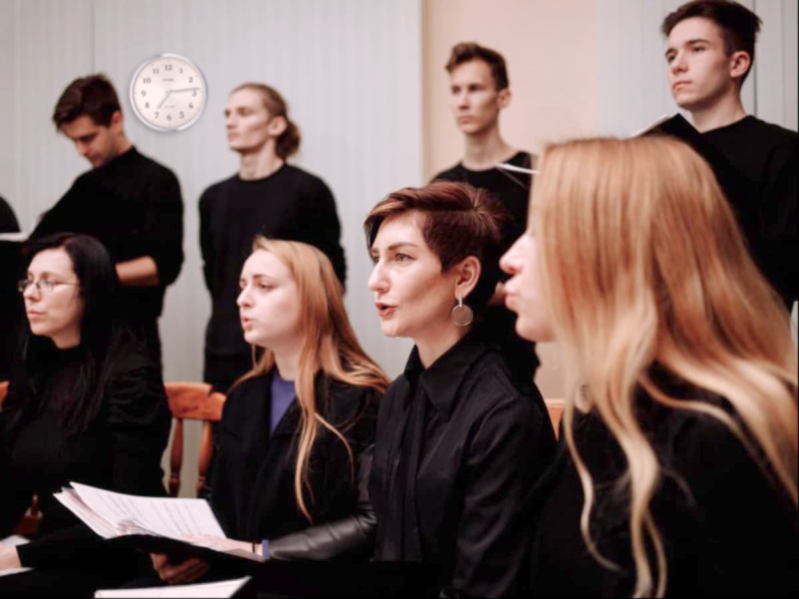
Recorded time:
h=7 m=14
